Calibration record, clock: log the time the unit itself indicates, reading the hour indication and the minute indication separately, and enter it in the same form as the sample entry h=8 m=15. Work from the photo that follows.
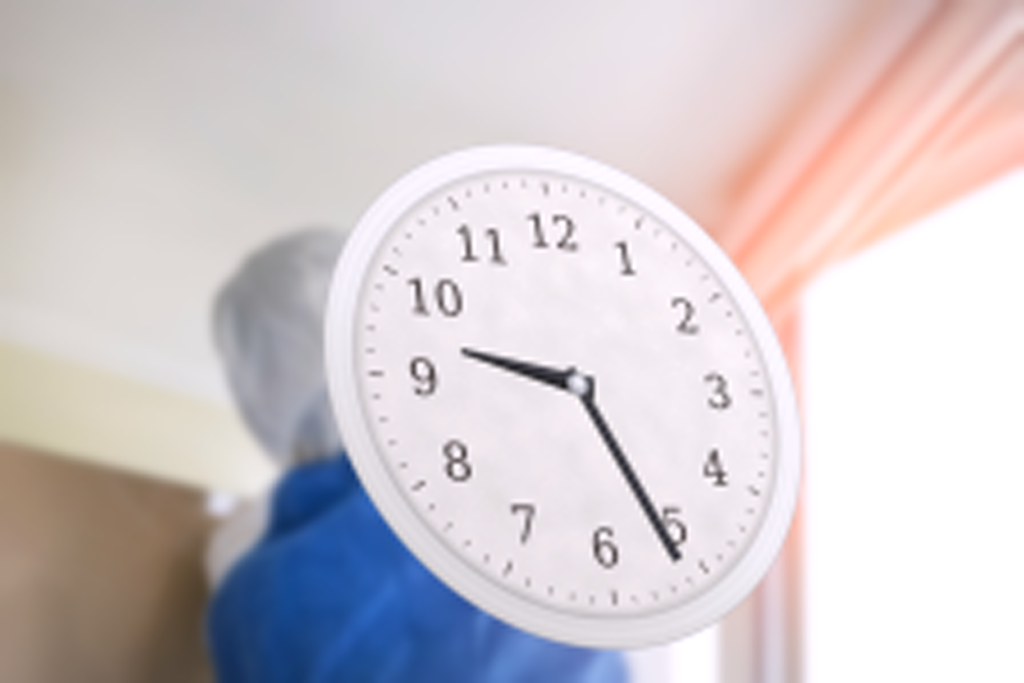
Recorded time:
h=9 m=26
